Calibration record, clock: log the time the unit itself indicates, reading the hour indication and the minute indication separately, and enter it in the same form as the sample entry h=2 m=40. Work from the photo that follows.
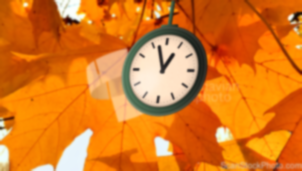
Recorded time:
h=12 m=57
